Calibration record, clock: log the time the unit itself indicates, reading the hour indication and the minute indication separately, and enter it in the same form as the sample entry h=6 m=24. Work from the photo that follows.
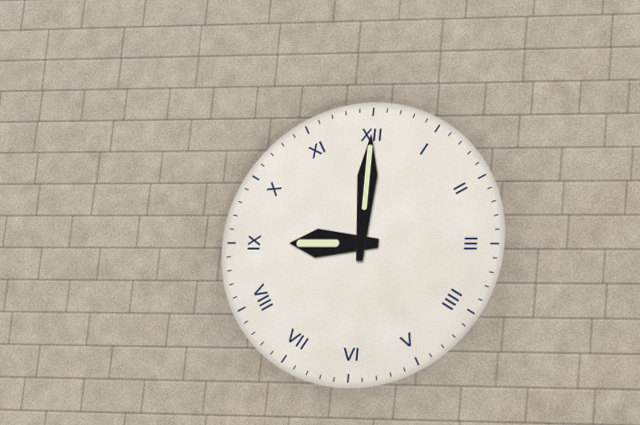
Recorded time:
h=9 m=0
